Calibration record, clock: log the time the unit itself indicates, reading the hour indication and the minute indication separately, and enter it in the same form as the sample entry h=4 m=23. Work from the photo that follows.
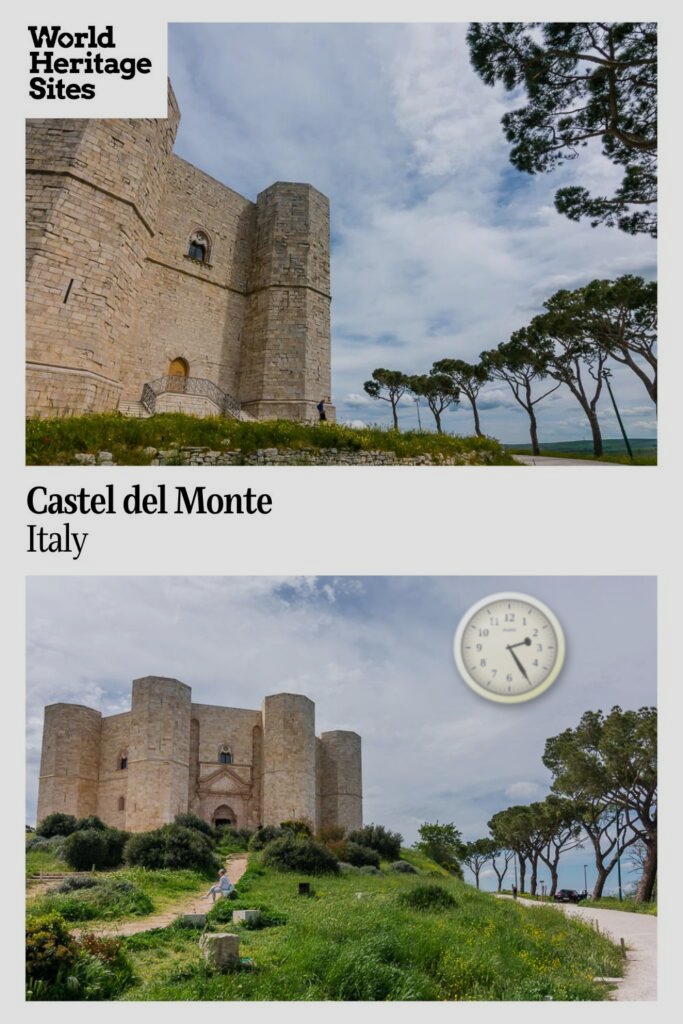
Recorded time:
h=2 m=25
